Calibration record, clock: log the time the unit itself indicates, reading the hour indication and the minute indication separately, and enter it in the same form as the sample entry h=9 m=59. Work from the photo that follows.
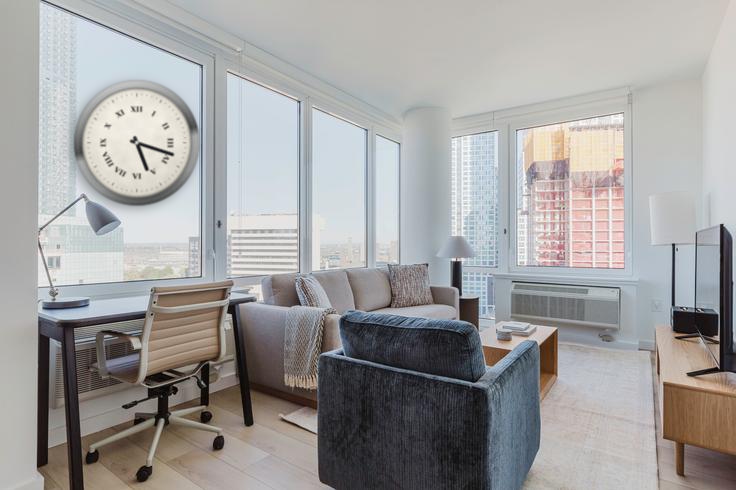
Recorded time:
h=5 m=18
